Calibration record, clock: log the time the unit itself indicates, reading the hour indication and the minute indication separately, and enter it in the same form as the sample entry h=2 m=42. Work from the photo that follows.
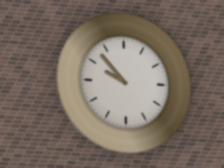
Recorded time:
h=9 m=53
